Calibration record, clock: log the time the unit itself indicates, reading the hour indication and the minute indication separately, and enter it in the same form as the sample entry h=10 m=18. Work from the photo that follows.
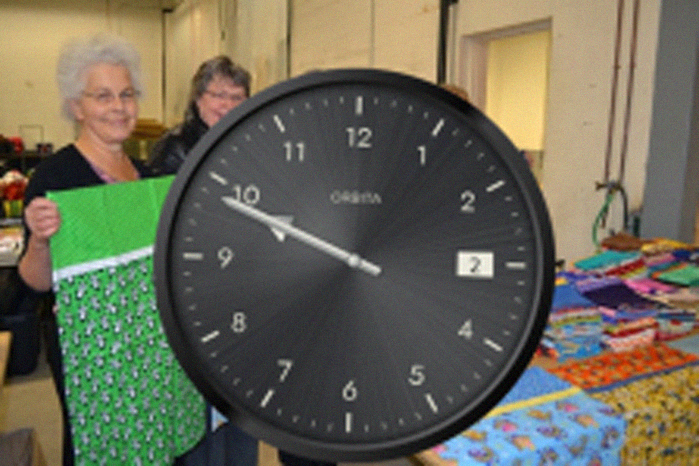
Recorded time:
h=9 m=49
